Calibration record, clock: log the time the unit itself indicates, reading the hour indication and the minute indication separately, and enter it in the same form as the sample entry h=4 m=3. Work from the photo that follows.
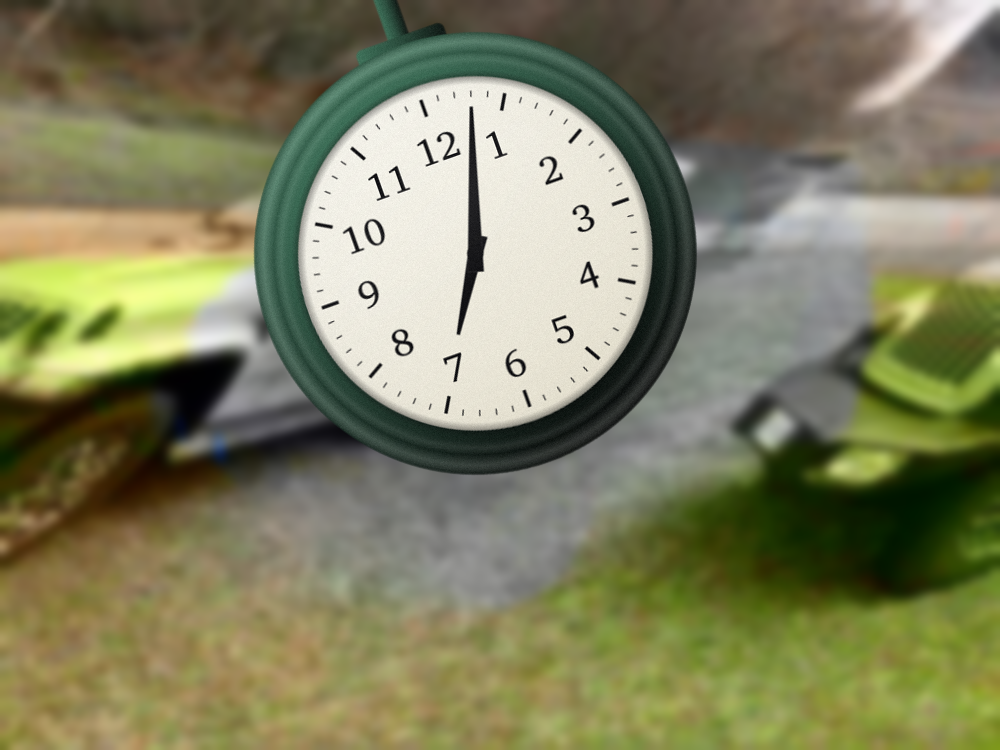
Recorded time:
h=7 m=3
